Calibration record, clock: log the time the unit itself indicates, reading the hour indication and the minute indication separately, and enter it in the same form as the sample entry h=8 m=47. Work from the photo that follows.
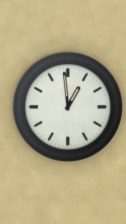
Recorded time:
h=12 m=59
